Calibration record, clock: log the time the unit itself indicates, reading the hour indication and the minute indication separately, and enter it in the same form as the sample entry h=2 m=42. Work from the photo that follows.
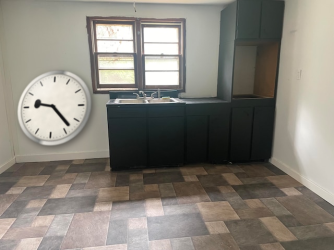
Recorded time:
h=9 m=23
